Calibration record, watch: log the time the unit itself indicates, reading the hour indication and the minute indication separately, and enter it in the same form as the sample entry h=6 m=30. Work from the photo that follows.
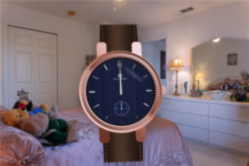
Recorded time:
h=12 m=0
